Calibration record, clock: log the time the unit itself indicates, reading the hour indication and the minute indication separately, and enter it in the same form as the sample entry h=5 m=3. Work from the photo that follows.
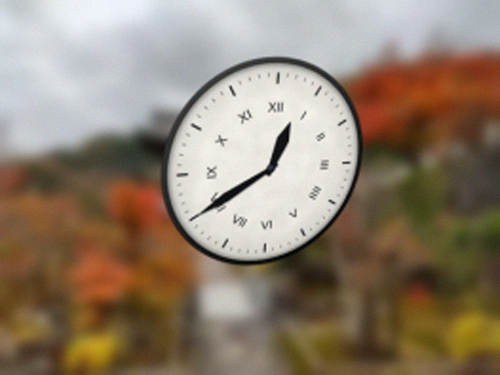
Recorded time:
h=12 m=40
